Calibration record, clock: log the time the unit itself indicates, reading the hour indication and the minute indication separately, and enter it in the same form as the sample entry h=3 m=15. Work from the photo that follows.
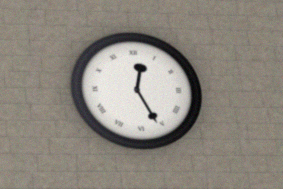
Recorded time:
h=12 m=26
